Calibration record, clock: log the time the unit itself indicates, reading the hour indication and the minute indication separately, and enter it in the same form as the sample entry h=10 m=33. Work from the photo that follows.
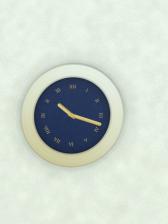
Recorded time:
h=10 m=18
